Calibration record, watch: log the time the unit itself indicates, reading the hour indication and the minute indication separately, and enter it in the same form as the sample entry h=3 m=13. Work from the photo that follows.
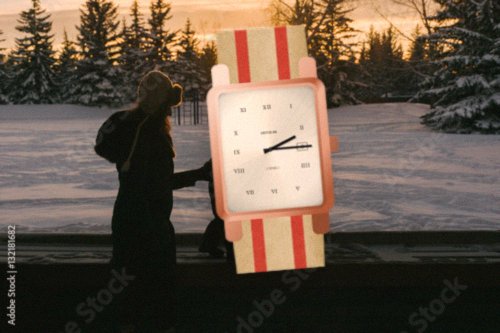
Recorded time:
h=2 m=15
